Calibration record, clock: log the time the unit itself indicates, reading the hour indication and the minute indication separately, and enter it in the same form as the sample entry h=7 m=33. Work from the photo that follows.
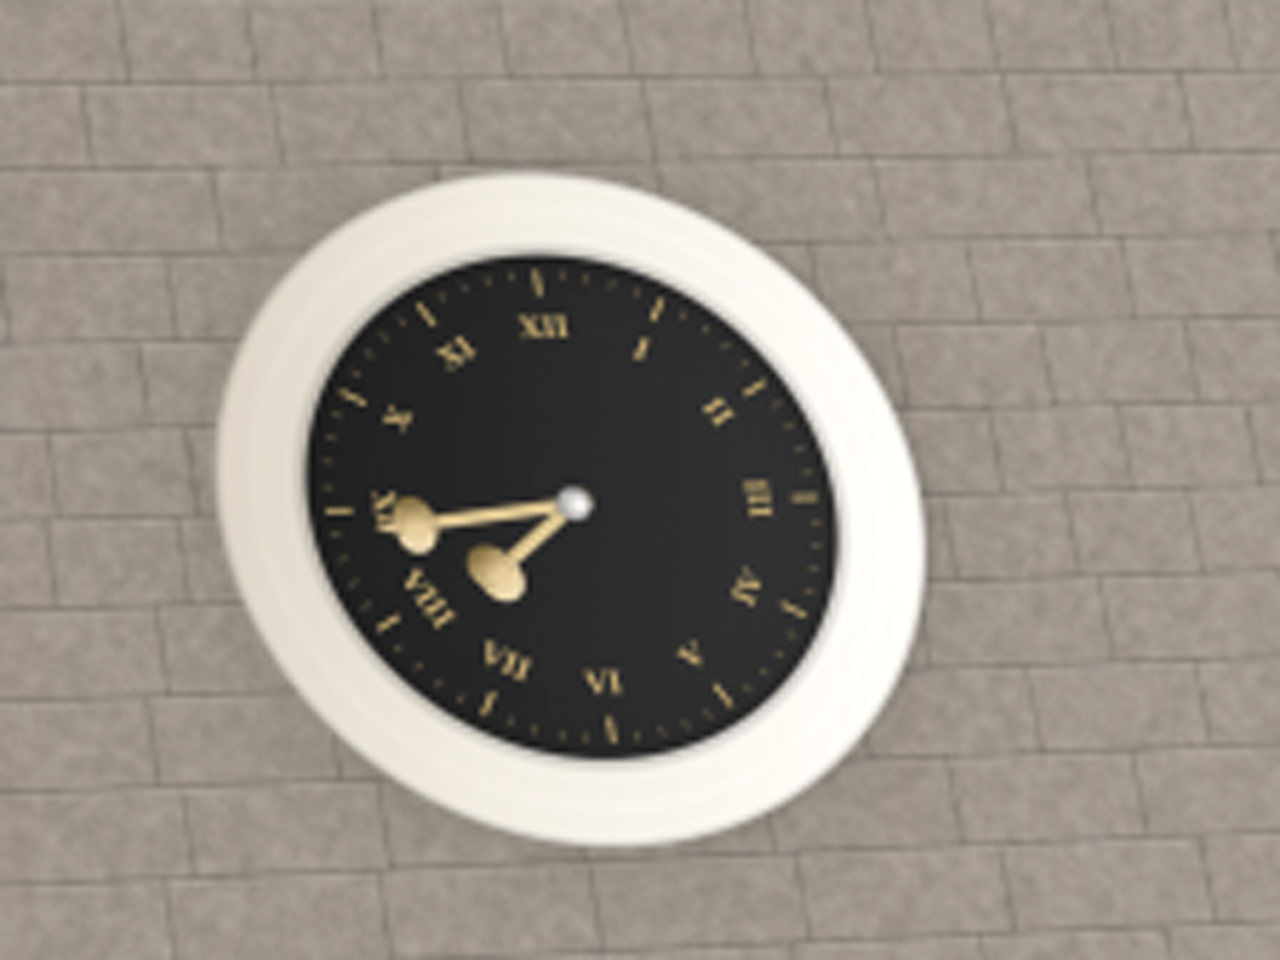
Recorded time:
h=7 m=44
